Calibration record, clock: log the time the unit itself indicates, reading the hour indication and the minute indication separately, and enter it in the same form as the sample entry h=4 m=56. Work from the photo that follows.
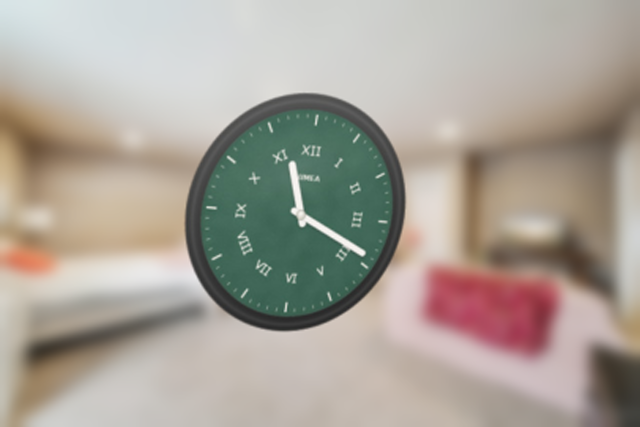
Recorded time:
h=11 m=19
